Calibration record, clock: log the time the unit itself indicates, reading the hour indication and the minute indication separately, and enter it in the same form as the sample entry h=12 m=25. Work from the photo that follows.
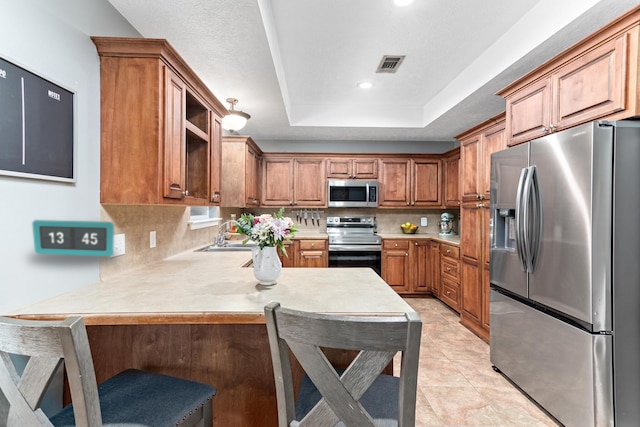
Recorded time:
h=13 m=45
